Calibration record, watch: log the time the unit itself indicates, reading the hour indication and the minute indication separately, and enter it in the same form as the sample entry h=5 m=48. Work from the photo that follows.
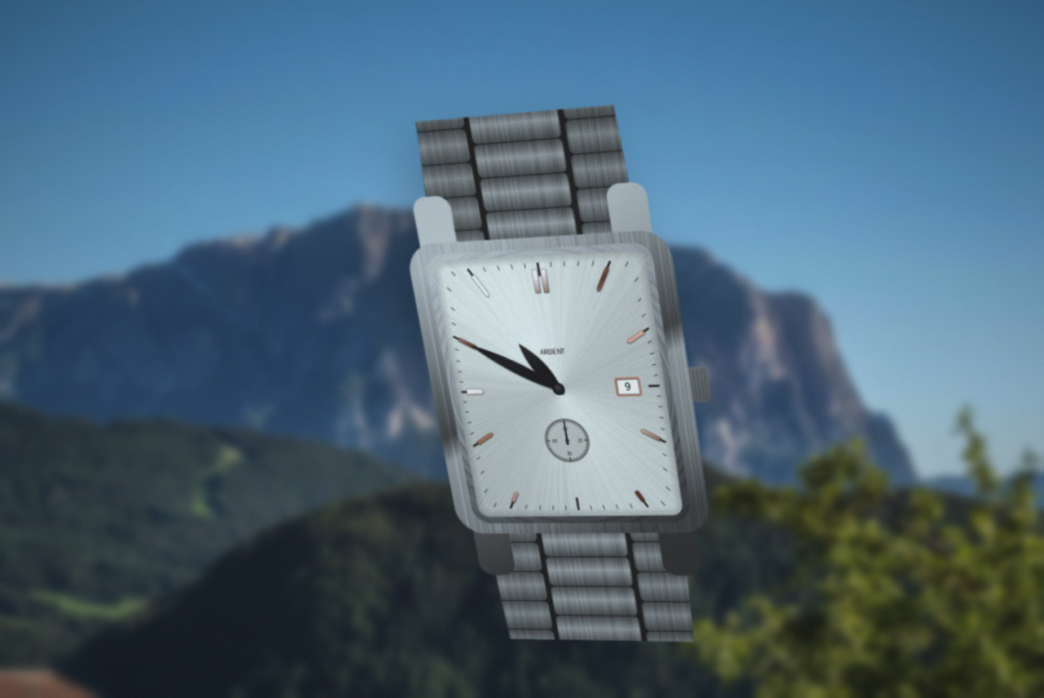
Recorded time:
h=10 m=50
